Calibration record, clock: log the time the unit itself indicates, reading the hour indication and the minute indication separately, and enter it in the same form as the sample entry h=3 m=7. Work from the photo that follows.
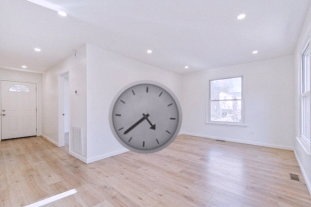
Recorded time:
h=4 m=38
